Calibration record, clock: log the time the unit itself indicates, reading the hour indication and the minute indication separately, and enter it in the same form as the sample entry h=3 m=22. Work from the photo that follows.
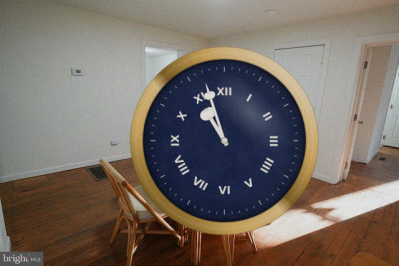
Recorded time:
h=10 m=57
